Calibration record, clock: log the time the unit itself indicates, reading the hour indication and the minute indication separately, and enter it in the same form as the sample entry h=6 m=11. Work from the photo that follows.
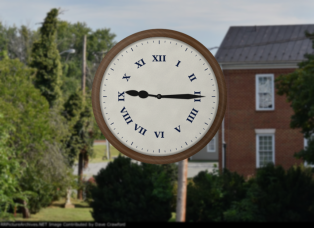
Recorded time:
h=9 m=15
